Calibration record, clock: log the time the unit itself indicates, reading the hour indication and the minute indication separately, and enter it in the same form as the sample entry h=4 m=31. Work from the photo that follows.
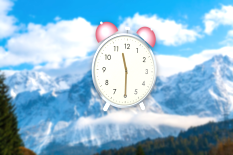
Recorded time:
h=11 m=30
